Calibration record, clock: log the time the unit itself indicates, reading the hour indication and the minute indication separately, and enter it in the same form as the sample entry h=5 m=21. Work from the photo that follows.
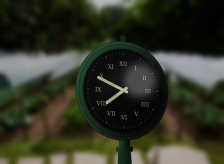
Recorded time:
h=7 m=49
